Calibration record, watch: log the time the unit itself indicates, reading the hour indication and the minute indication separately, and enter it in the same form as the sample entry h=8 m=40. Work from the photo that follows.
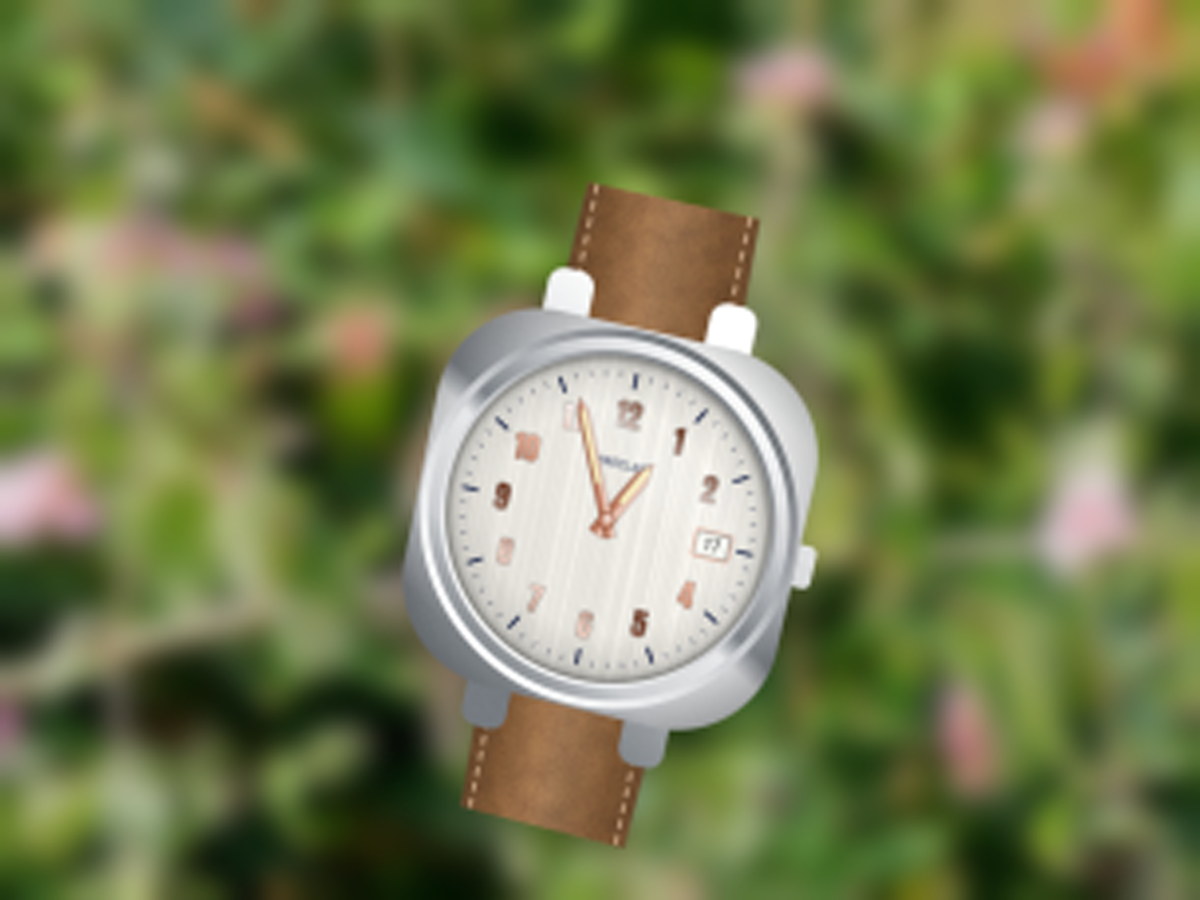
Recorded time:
h=12 m=56
